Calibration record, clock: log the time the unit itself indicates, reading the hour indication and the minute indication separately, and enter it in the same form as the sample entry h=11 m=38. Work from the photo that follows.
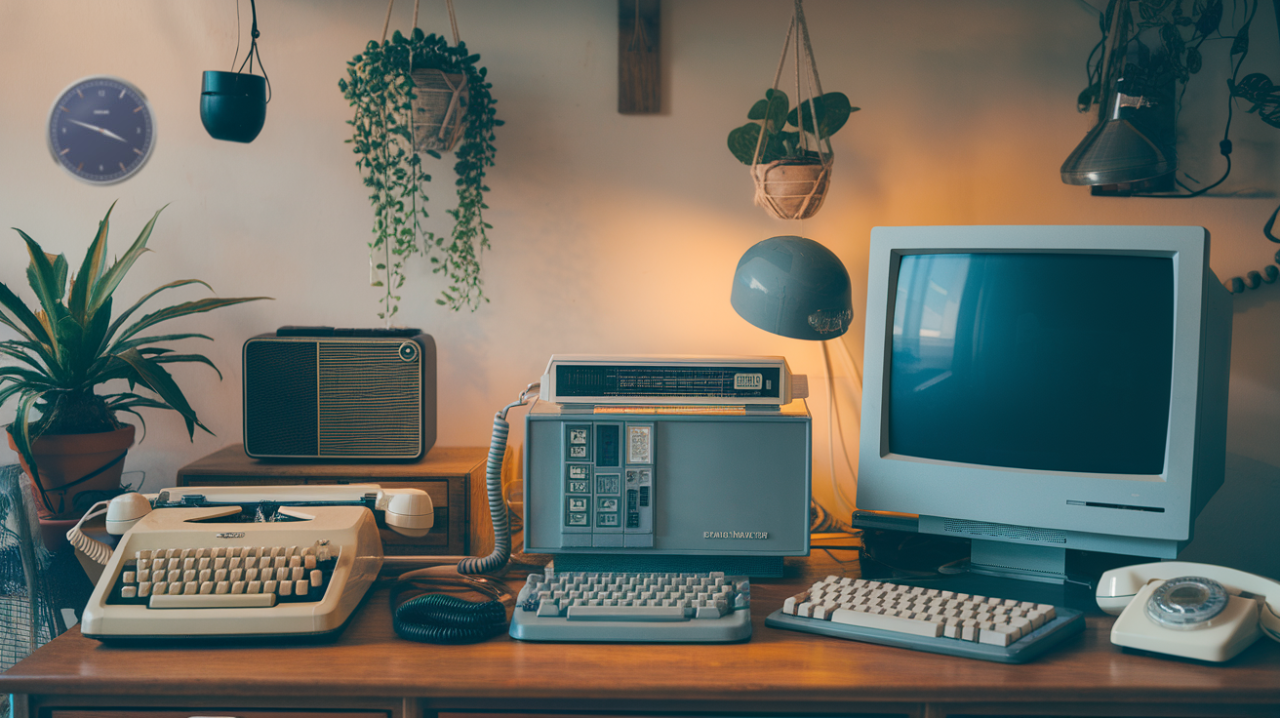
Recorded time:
h=3 m=48
